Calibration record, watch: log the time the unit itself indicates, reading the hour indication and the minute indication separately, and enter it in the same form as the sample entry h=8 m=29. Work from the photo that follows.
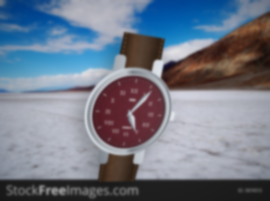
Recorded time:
h=5 m=6
